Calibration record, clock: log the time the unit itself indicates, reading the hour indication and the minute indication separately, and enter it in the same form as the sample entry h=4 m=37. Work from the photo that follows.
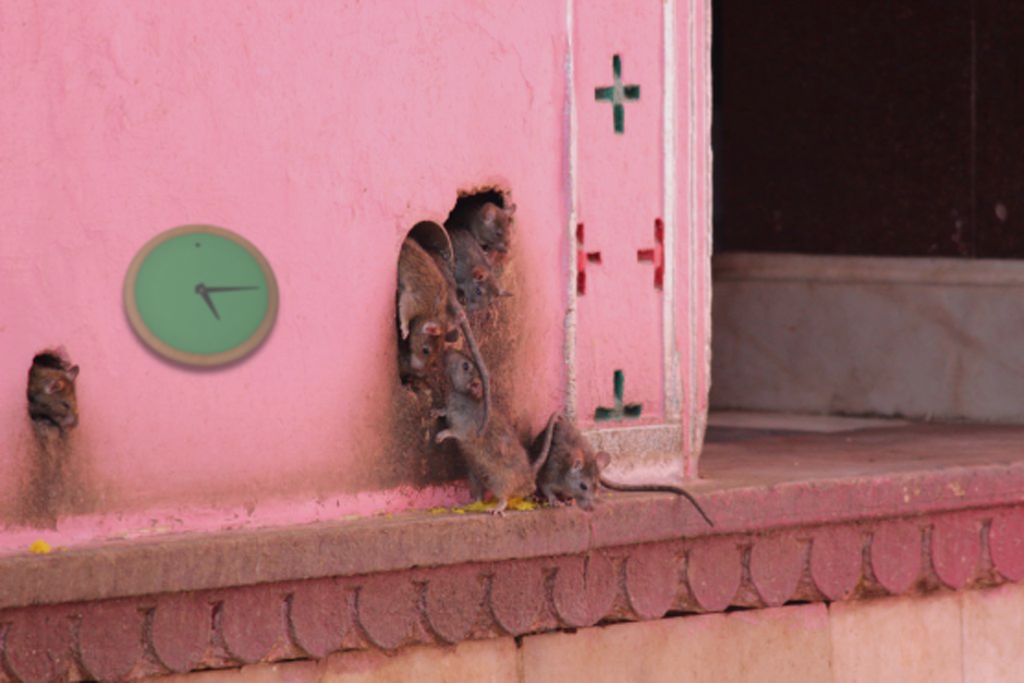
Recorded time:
h=5 m=15
